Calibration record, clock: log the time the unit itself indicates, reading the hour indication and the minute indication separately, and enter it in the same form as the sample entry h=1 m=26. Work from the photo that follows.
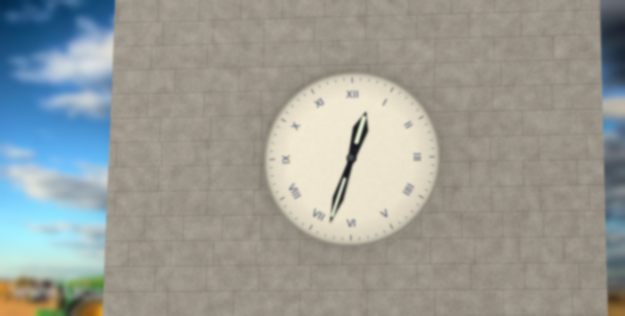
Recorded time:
h=12 m=33
